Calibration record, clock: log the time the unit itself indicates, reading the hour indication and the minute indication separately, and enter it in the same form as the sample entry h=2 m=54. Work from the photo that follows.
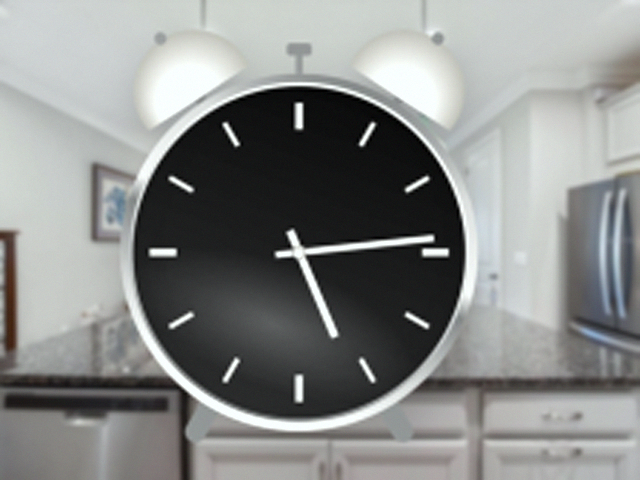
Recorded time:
h=5 m=14
